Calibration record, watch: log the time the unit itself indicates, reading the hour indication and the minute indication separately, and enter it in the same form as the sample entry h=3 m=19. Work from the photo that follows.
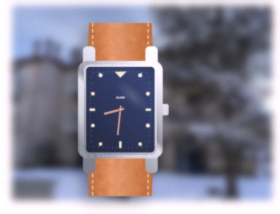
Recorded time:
h=8 m=31
